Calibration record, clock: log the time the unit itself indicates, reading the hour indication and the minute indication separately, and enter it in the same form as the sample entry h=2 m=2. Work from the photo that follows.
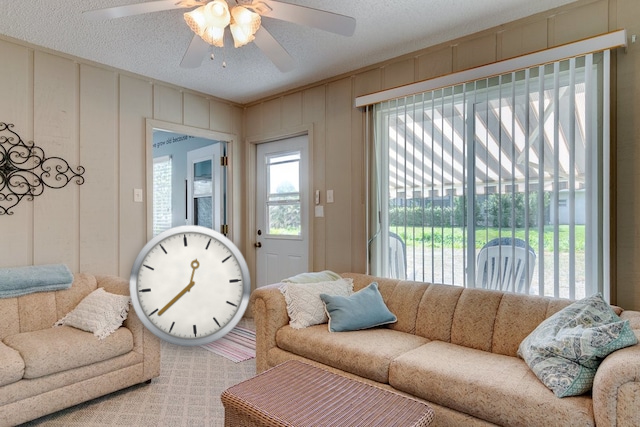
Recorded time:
h=12 m=39
